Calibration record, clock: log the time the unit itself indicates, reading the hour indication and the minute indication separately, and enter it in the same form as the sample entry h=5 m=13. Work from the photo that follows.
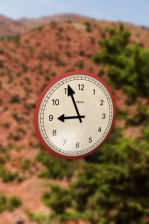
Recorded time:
h=8 m=56
